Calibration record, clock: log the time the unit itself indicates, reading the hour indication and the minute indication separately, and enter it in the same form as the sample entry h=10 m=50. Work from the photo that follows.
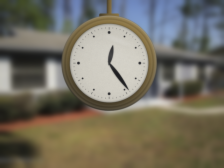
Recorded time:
h=12 m=24
